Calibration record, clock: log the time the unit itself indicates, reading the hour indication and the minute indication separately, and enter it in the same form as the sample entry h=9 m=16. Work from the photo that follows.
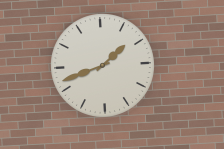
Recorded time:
h=1 m=42
